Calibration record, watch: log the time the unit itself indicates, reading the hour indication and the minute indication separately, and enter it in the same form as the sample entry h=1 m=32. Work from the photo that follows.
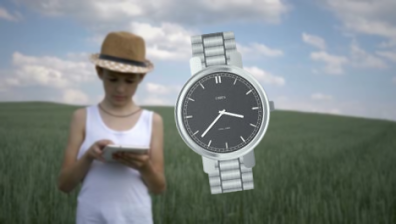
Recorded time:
h=3 m=38
